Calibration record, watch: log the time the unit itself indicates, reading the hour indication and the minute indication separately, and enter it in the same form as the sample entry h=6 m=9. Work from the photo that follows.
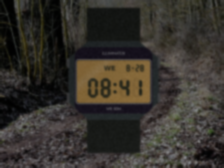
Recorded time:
h=8 m=41
